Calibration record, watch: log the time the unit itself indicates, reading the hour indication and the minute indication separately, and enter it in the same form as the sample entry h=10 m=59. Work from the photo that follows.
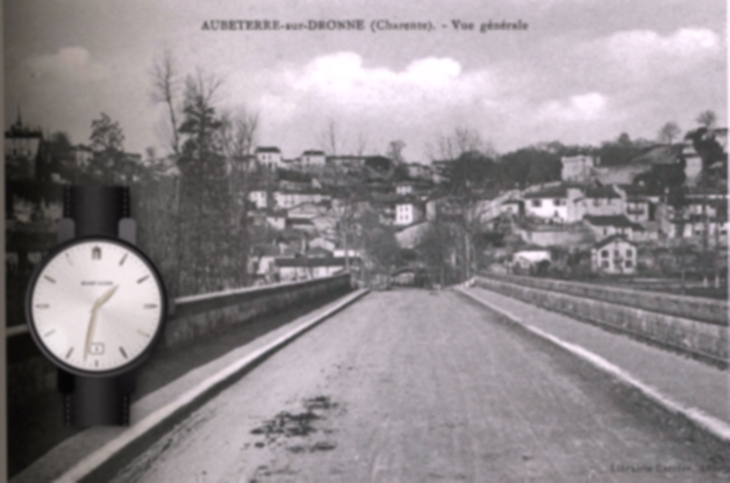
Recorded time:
h=1 m=32
